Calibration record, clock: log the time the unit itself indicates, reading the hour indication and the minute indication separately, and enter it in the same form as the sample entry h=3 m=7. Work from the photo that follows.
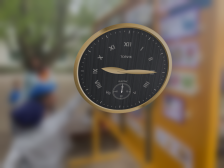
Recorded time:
h=9 m=15
